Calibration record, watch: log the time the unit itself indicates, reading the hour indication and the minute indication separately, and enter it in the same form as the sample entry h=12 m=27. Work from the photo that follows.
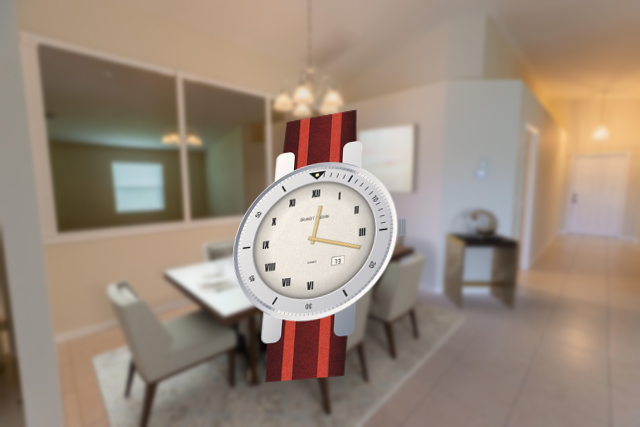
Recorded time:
h=12 m=18
